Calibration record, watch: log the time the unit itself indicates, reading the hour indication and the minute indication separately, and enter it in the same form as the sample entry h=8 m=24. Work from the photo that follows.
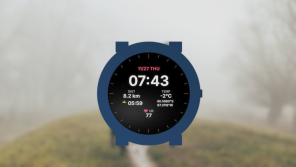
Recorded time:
h=7 m=43
